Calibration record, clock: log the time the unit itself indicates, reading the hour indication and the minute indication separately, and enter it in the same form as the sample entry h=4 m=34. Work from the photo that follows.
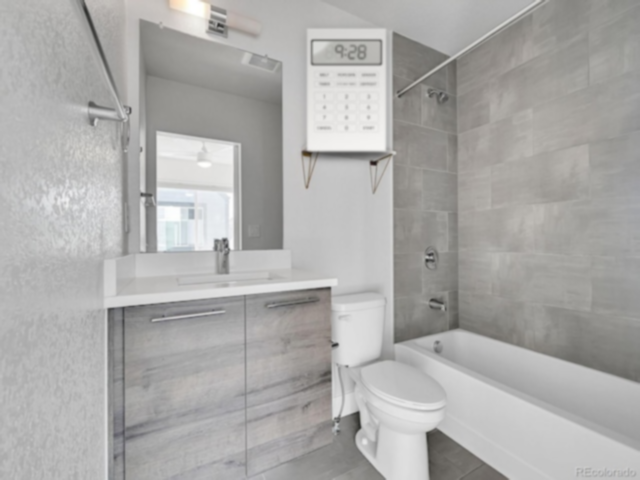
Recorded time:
h=9 m=28
